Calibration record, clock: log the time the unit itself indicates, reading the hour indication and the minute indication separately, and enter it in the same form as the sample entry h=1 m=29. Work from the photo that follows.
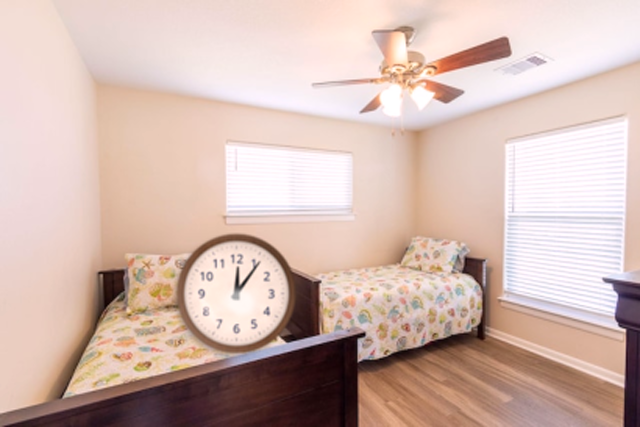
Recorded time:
h=12 m=6
